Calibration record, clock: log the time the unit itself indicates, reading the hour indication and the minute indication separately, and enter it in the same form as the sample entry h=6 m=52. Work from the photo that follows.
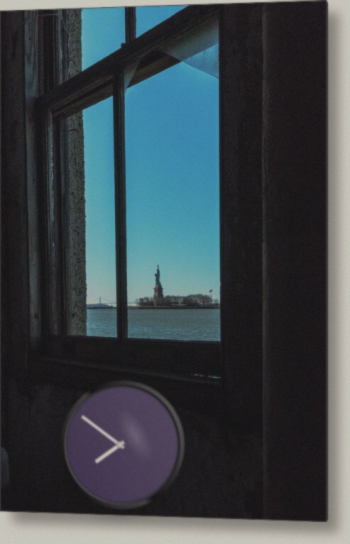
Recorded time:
h=7 m=51
